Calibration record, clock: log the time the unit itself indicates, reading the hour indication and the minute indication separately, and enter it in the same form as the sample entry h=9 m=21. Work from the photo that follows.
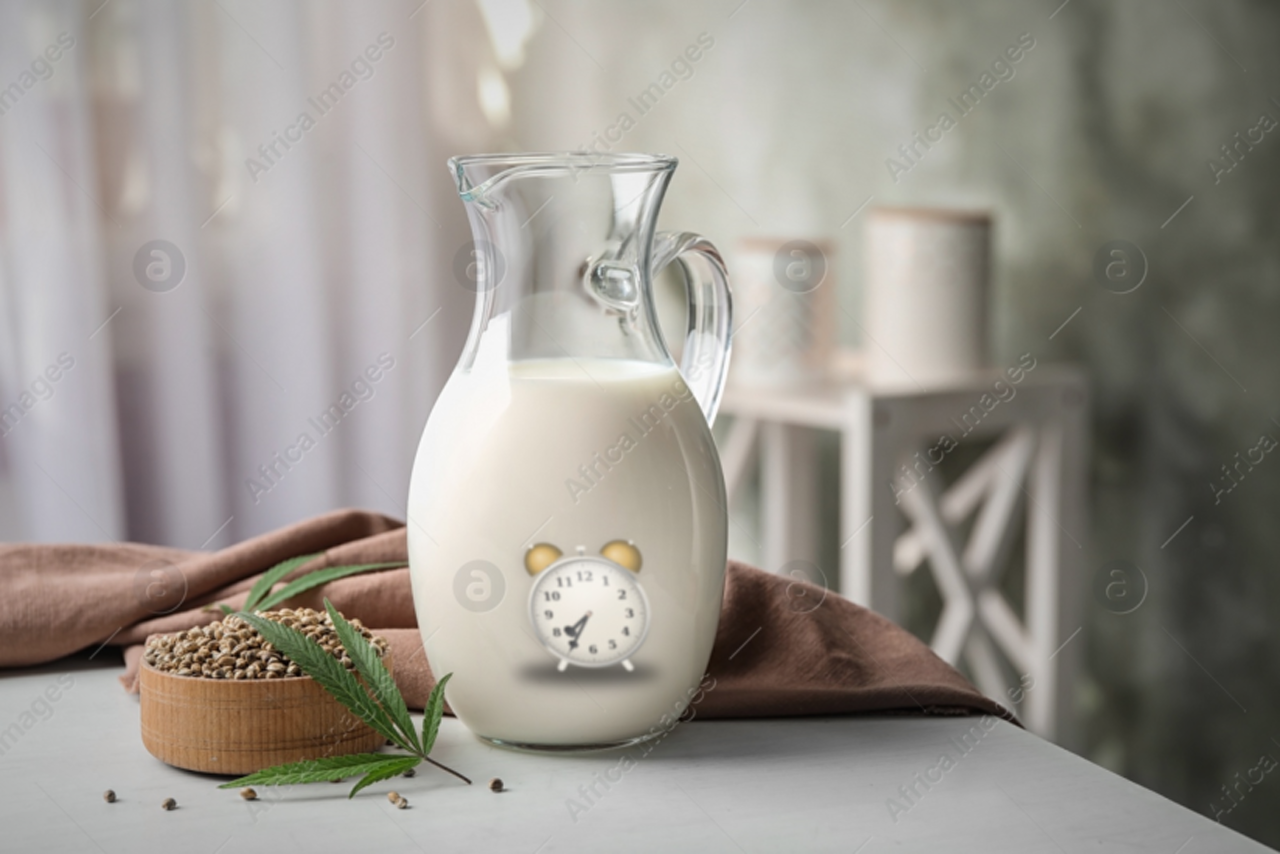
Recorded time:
h=7 m=35
